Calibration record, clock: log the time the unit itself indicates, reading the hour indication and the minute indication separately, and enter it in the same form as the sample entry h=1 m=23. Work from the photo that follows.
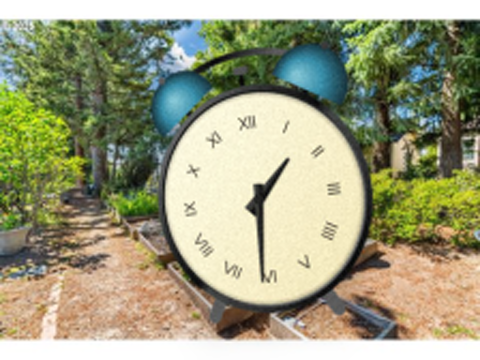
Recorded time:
h=1 m=31
